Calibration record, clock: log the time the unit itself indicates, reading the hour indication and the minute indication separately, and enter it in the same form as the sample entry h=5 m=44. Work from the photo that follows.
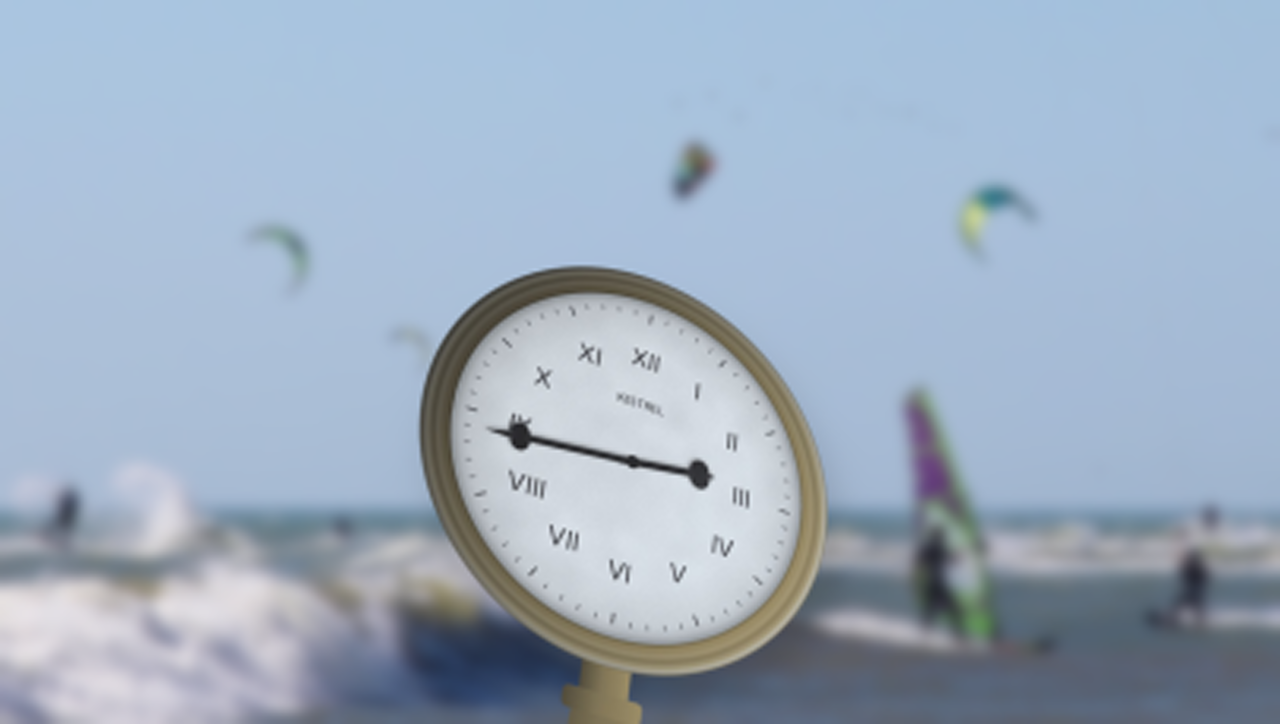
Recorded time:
h=2 m=44
